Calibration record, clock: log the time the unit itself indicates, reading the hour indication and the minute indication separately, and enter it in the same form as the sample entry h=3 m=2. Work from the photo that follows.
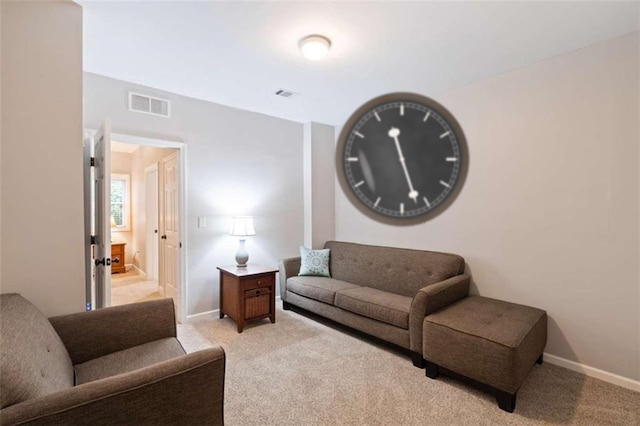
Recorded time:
h=11 m=27
